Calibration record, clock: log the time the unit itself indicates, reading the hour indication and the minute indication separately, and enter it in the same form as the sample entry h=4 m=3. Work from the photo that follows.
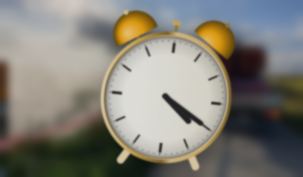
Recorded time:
h=4 m=20
